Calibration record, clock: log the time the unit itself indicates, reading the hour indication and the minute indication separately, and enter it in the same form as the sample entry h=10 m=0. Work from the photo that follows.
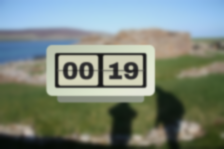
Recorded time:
h=0 m=19
